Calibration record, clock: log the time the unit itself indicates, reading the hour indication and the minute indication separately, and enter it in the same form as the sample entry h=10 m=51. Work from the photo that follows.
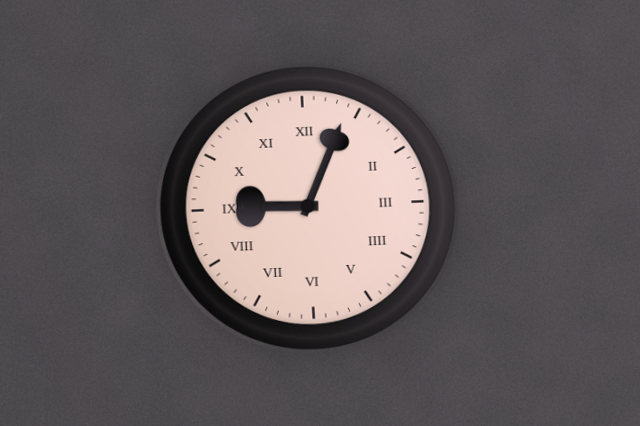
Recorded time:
h=9 m=4
